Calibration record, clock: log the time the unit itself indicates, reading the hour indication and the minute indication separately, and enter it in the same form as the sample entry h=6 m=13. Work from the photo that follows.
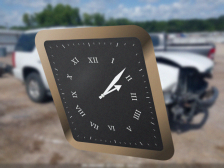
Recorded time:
h=2 m=8
